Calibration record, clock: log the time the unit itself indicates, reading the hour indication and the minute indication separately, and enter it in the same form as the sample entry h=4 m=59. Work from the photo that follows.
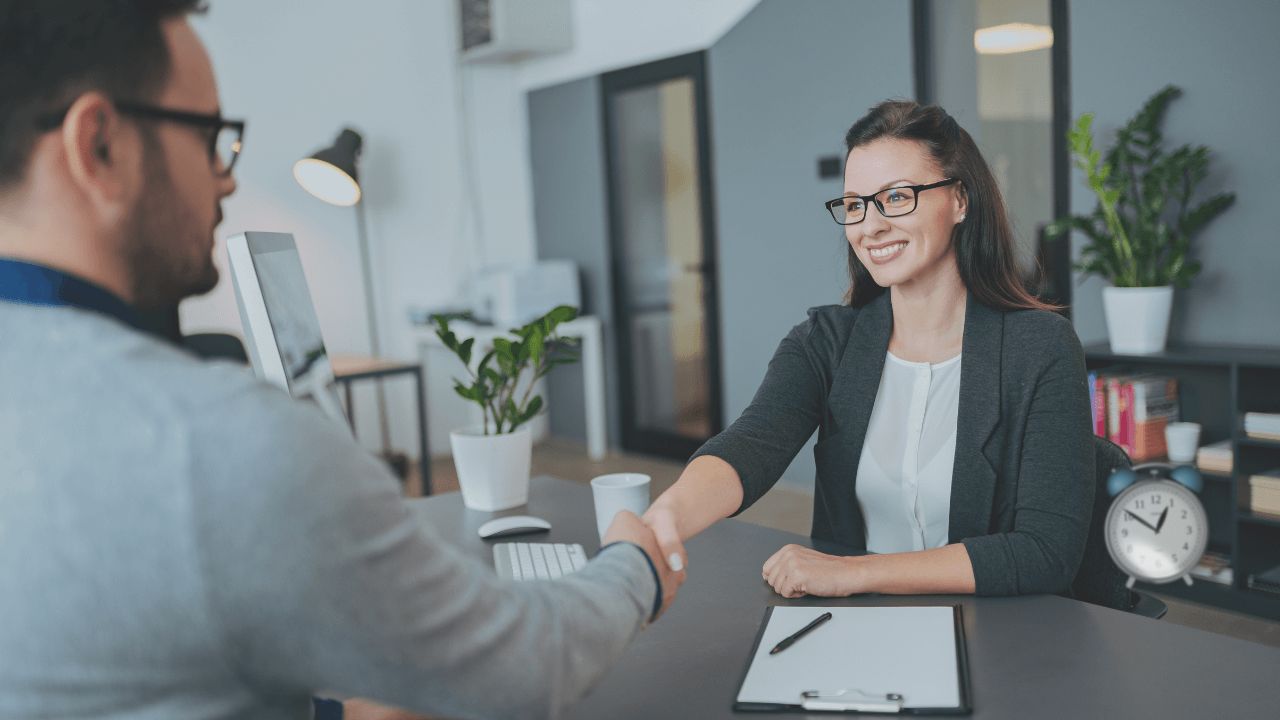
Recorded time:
h=12 m=51
